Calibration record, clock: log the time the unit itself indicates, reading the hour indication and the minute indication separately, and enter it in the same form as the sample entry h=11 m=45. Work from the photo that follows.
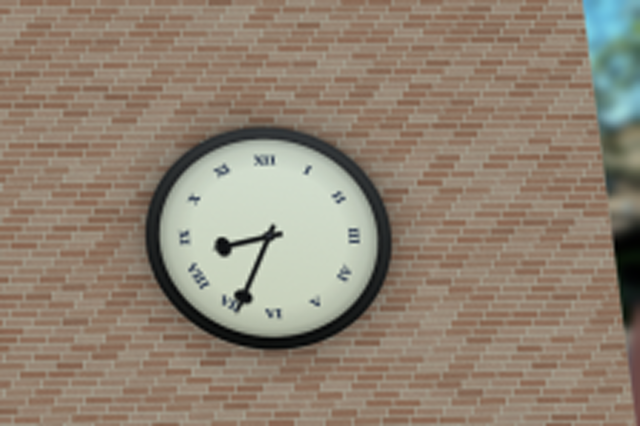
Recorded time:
h=8 m=34
